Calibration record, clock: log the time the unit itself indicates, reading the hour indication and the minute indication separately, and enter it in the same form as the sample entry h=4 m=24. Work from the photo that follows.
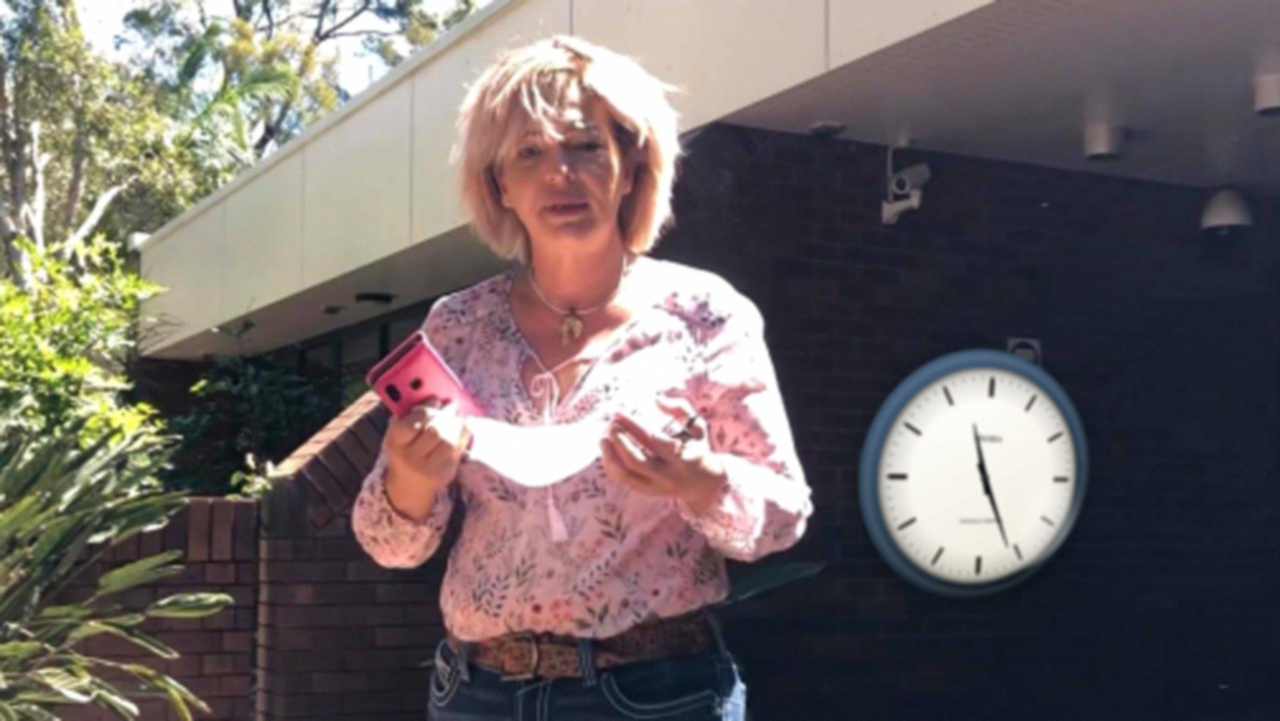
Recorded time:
h=11 m=26
